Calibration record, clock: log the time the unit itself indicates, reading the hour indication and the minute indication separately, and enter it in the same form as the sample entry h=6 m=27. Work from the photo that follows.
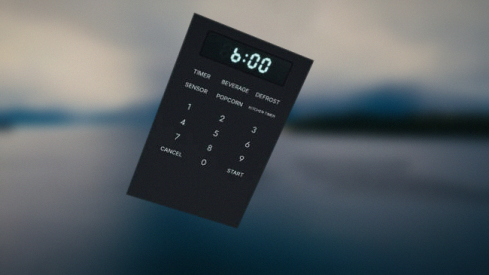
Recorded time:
h=6 m=0
